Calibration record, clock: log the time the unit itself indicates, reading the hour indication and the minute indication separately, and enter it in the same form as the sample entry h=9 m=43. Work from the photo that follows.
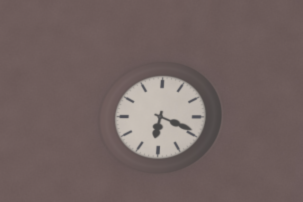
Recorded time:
h=6 m=19
